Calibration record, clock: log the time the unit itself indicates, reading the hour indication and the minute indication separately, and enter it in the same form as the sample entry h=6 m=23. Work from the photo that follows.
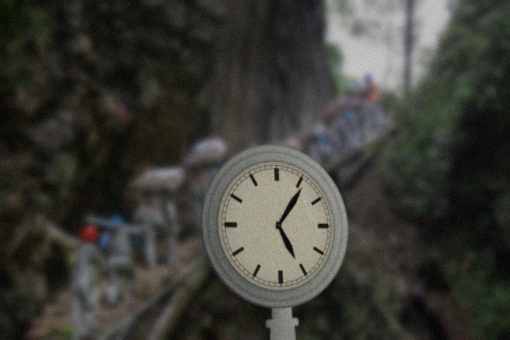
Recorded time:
h=5 m=6
